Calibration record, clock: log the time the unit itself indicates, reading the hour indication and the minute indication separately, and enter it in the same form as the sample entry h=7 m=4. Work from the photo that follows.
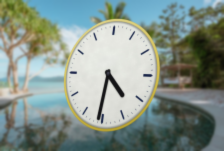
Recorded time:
h=4 m=31
